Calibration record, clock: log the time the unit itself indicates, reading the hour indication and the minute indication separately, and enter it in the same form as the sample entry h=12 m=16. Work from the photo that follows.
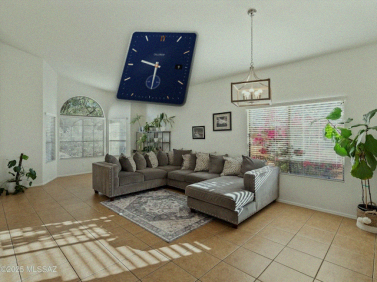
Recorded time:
h=9 m=30
